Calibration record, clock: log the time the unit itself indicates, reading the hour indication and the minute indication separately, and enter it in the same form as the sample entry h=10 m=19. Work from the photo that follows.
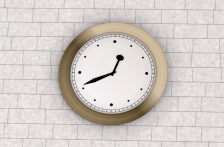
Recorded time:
h=12 m=41
